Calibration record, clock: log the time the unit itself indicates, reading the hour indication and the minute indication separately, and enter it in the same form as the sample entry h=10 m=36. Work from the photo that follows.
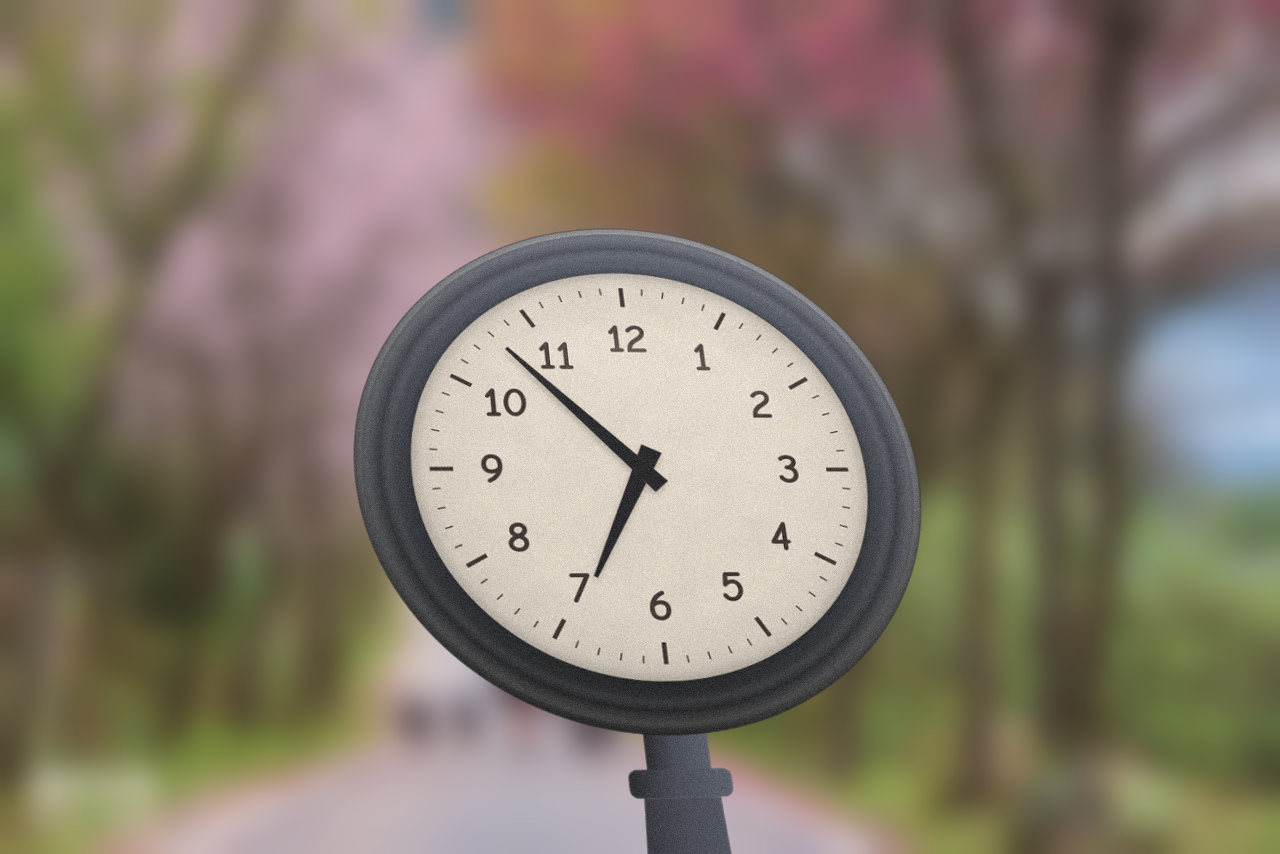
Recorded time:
h=6 m=53
